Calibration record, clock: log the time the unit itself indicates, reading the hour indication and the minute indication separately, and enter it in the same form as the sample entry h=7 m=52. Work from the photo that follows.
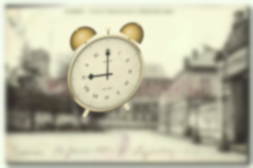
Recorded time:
h=9 m=0
